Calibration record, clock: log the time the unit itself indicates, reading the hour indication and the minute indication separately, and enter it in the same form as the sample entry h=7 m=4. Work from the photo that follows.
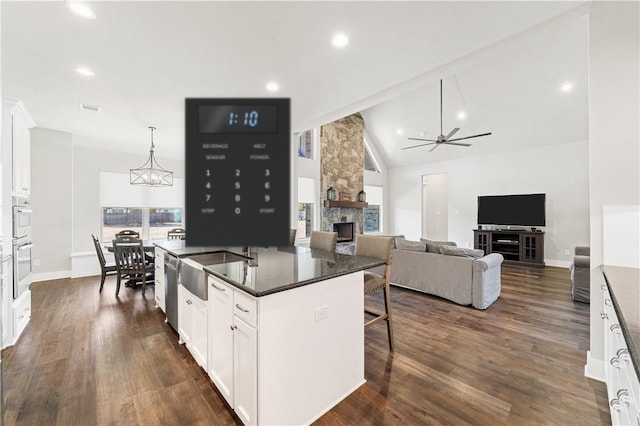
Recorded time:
h=1 m=10
